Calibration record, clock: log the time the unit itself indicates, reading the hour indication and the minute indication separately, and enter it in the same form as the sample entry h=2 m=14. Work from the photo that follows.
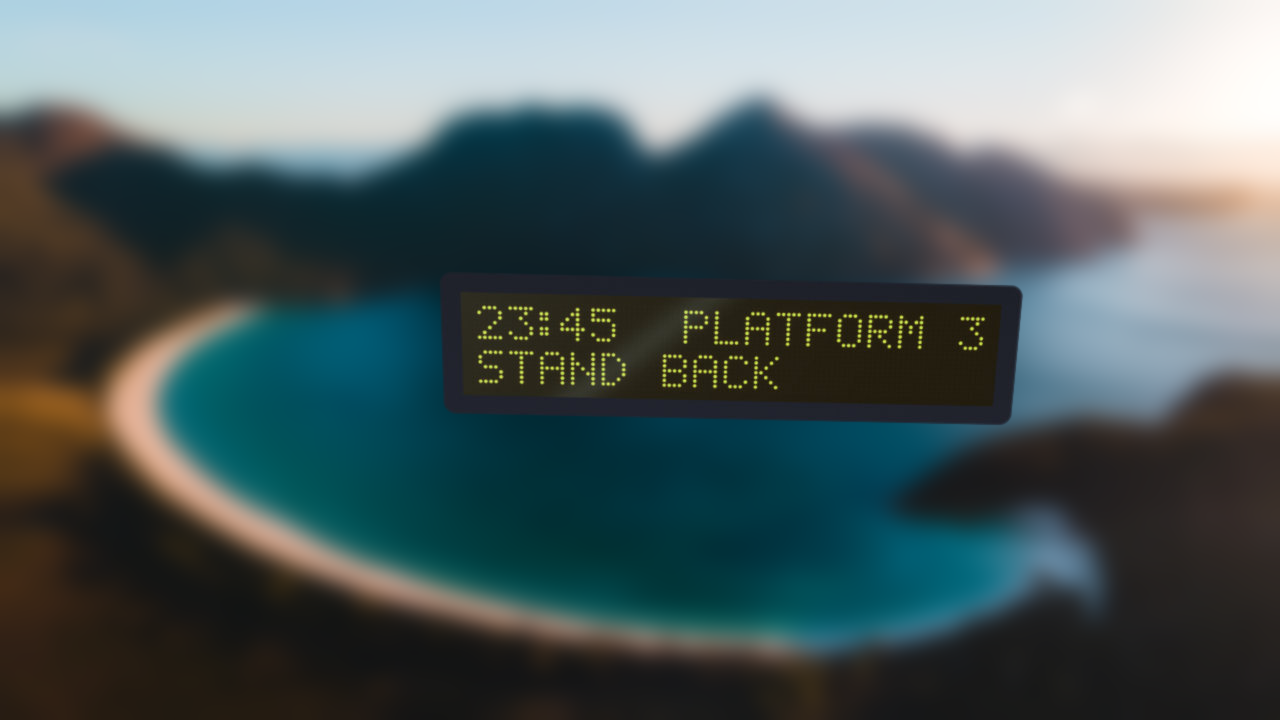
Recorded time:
h=23 m=45
